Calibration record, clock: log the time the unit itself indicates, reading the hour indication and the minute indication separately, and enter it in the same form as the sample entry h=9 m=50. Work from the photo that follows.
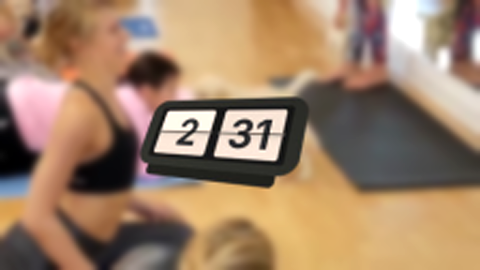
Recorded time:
h=2 m=31
